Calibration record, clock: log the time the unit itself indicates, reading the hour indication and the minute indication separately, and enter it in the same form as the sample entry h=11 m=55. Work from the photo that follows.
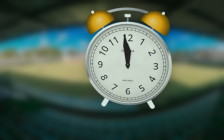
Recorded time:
h=11 m=59
